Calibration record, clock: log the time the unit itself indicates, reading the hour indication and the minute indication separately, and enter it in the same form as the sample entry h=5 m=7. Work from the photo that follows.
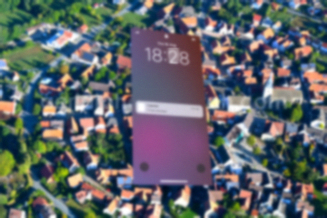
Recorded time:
h=18 m=28
